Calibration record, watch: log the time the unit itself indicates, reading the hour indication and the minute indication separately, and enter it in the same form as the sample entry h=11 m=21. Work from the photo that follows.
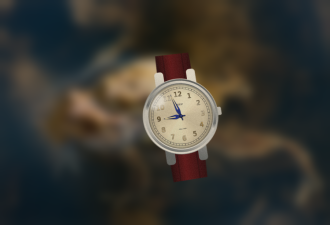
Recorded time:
h=8 m=57
